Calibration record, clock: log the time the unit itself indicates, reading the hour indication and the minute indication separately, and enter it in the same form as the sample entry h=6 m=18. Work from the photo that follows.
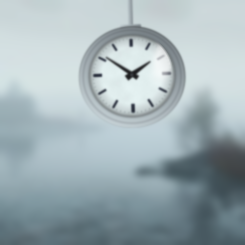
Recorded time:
h=1 m=51
